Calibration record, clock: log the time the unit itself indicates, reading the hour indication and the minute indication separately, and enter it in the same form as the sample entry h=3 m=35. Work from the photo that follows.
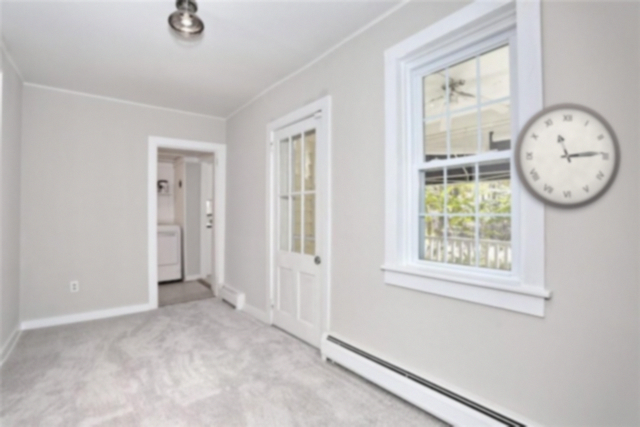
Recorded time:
h=11 m=14
